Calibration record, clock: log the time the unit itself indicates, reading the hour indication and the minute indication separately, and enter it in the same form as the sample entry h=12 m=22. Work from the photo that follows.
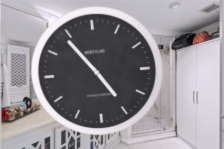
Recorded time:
h=4 m=54
